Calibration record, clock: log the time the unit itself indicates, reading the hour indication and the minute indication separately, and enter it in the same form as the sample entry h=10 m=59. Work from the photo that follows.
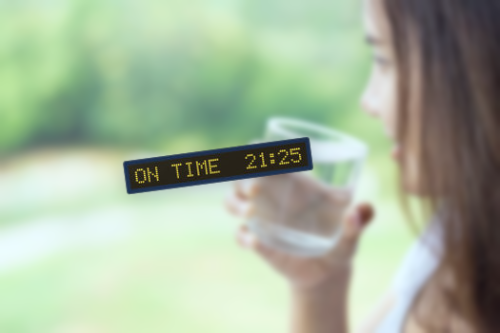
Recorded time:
h=21 m=25
